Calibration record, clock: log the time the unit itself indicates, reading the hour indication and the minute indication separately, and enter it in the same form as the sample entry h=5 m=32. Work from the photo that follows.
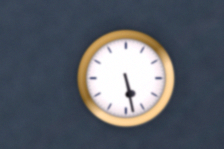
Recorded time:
h=5 m=28
